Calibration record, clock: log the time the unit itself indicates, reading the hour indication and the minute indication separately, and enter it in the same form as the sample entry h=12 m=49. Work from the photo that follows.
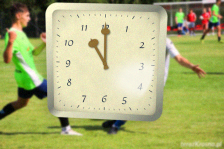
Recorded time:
h=11 m=0
